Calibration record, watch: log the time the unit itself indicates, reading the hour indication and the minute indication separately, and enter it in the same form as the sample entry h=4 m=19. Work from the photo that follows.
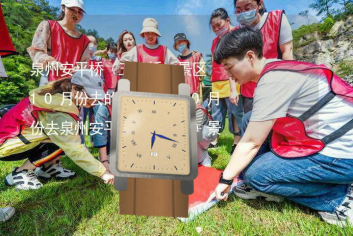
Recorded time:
h=6 m=18
